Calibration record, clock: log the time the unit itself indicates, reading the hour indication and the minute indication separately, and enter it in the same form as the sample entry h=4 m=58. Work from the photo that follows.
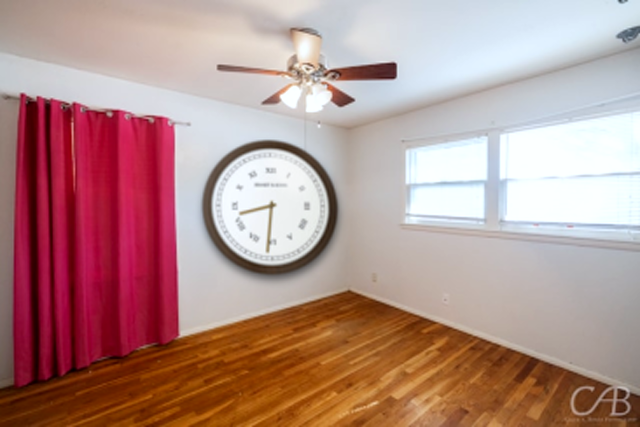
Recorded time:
h=8 m=31
